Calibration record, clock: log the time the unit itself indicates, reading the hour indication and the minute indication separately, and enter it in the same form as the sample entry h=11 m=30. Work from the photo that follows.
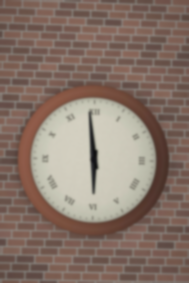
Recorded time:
h=5 m=59
